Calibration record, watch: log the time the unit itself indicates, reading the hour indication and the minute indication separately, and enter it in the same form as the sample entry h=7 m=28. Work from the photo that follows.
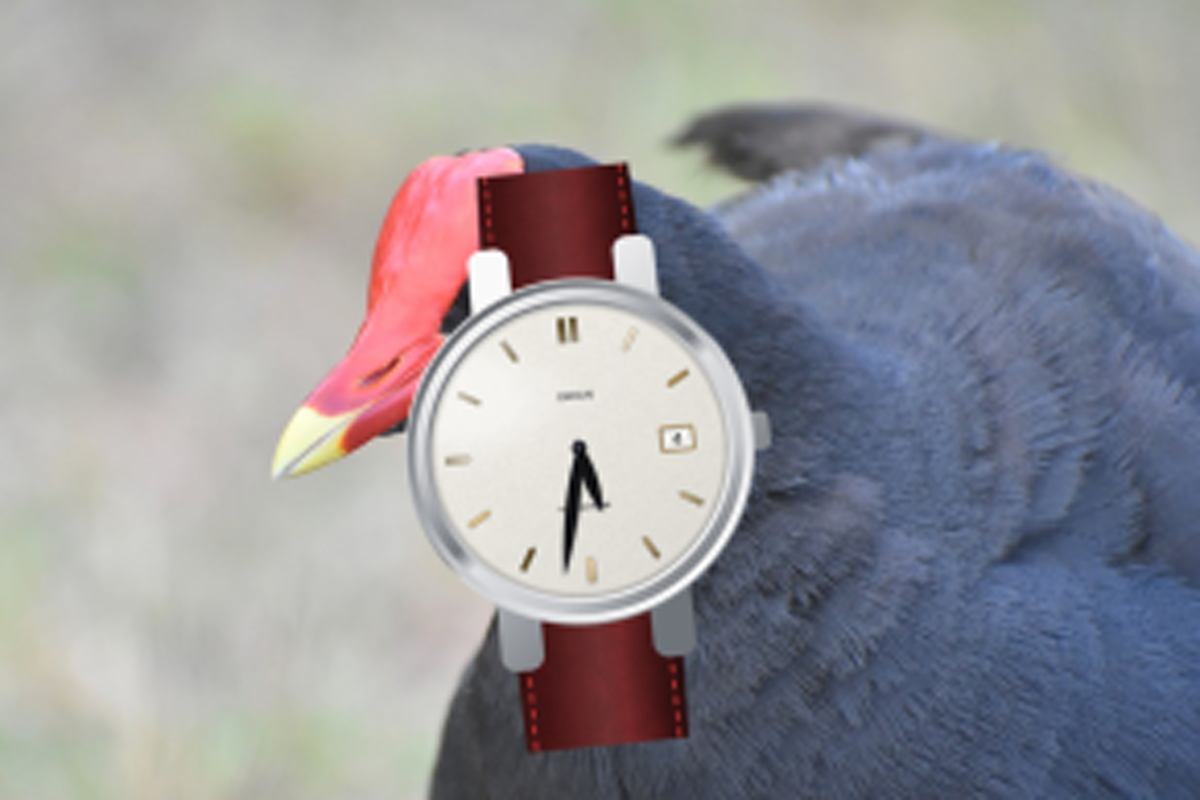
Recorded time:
h=5 m=32
